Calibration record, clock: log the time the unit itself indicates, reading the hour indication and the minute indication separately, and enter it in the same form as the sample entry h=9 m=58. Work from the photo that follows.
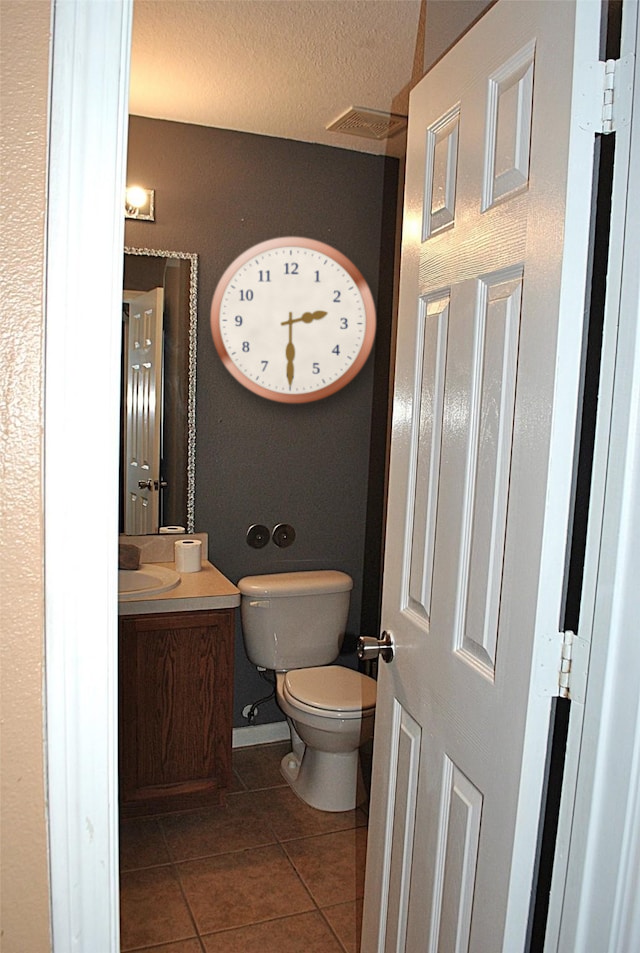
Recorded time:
h=2 m=30
